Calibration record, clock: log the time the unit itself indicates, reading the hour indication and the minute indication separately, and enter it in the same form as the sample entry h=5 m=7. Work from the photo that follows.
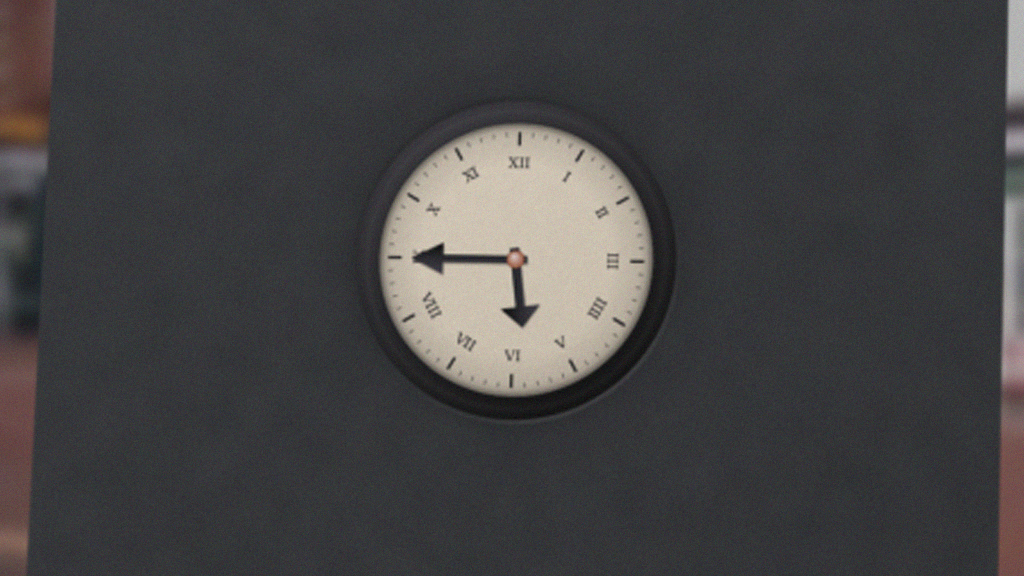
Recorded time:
h=5 m=45
